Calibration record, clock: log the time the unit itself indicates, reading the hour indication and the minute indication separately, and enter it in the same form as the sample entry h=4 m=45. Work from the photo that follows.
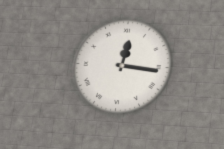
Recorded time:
h=12 m=16
